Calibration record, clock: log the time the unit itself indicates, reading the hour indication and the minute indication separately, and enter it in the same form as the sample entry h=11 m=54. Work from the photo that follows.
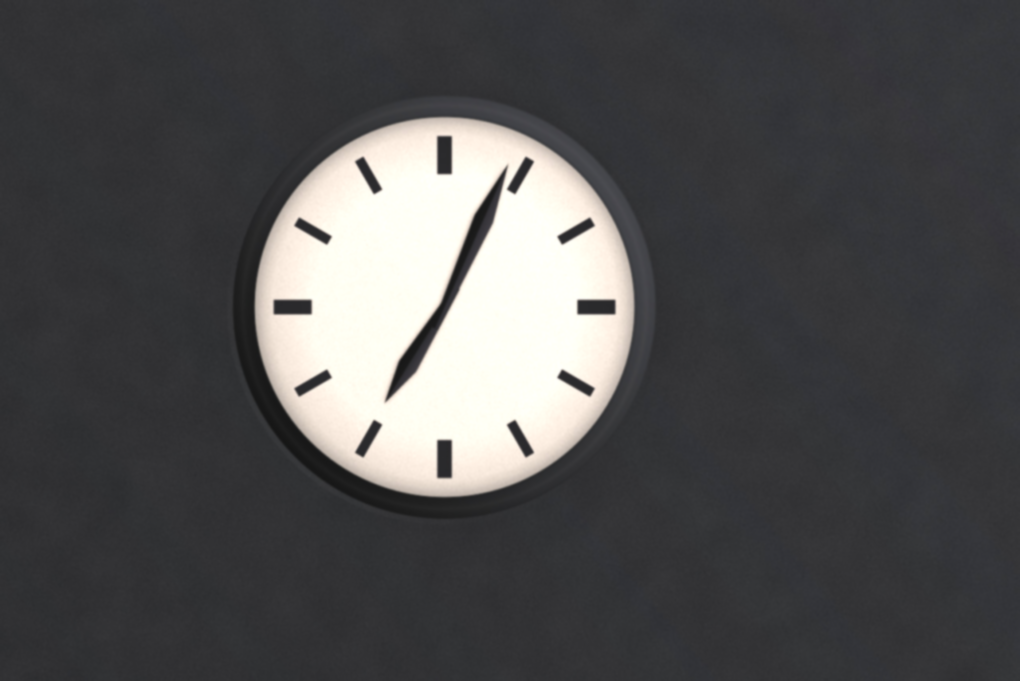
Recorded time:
h=7 m=4
